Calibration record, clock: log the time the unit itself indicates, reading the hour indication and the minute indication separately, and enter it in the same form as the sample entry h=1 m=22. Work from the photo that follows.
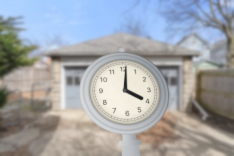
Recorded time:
h=4 m=1
